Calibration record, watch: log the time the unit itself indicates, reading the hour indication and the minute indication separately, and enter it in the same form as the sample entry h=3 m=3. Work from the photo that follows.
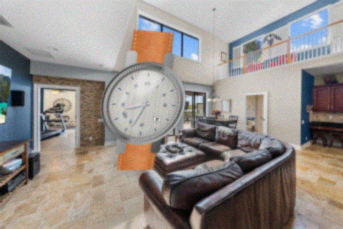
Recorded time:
h=8 m=34
